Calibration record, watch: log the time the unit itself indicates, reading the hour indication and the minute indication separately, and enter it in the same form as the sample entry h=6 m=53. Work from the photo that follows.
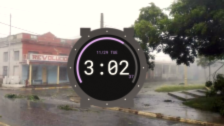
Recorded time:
h=3 m=2
